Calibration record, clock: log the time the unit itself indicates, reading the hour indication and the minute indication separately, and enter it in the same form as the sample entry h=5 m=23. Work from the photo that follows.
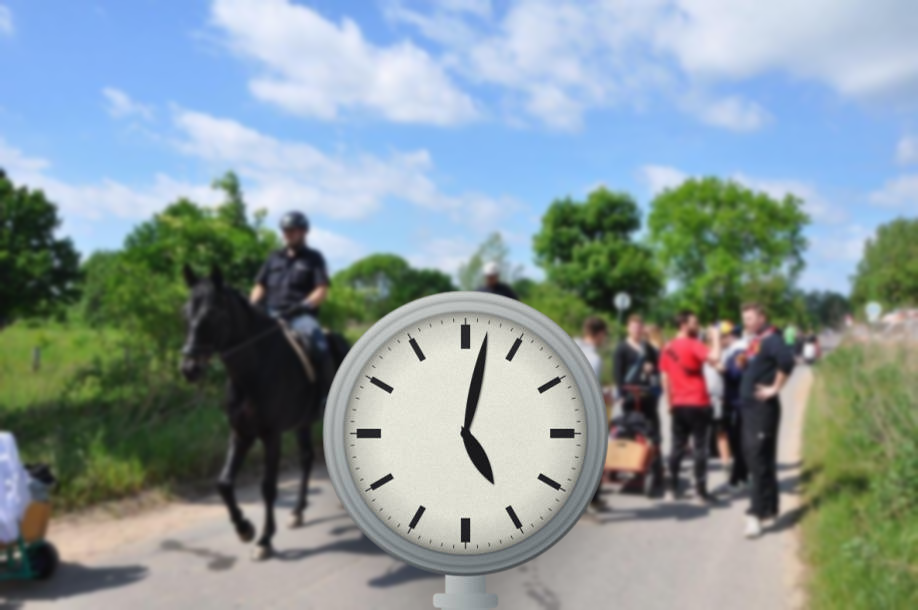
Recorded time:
h=5 m=2
